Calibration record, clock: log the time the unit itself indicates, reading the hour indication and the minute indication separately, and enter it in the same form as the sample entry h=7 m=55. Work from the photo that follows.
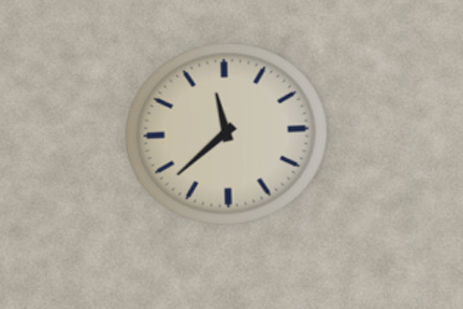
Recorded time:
h=11 m=38
